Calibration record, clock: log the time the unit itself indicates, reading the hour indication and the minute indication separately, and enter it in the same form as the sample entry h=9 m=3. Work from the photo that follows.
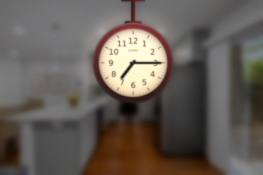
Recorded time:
h=7 m=15
